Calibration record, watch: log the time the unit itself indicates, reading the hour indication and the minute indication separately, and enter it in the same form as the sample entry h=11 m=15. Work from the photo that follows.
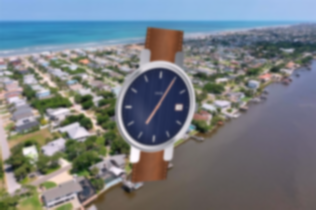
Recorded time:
h=7 m=5
